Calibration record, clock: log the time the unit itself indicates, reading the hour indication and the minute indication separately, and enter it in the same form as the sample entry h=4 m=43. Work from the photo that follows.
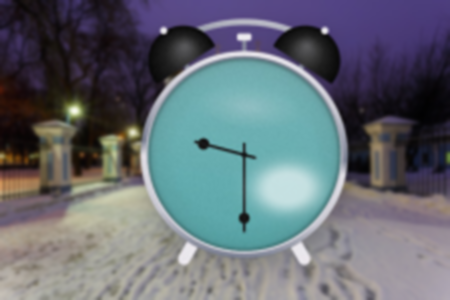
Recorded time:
h=9 m=30
